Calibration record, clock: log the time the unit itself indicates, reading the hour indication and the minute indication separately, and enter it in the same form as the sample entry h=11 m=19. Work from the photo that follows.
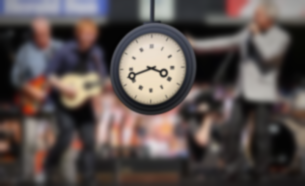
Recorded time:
h=3 m=42
